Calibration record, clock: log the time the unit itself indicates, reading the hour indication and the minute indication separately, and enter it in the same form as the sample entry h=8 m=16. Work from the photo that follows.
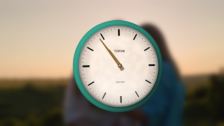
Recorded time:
h=10 m=54
